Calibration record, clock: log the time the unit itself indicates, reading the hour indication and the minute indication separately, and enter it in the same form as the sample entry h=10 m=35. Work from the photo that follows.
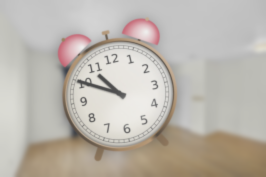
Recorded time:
h=10 m=50
